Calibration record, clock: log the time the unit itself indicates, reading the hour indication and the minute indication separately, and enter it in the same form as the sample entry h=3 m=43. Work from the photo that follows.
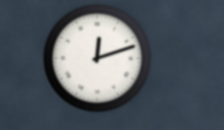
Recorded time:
h=12 m=12
